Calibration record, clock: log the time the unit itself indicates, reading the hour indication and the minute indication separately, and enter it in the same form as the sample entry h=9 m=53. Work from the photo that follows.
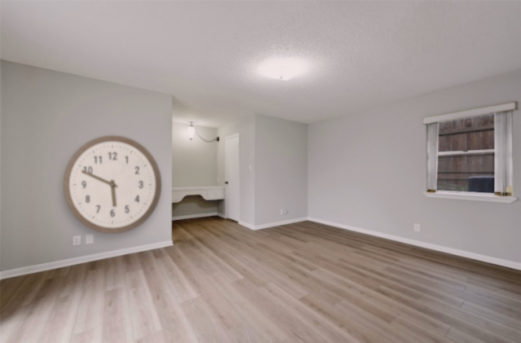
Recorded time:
h=5 m=49
